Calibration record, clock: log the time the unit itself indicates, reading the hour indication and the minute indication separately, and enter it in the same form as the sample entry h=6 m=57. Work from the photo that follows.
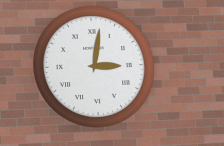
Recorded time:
h=3 m=2
